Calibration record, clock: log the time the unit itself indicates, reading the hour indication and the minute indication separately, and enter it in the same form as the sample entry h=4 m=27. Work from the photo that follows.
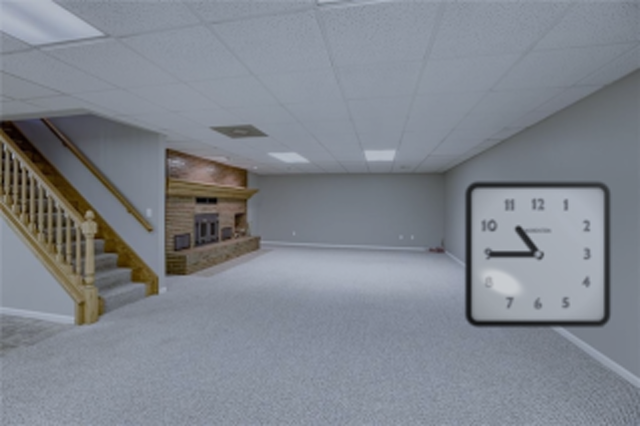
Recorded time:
h=10 m=45
